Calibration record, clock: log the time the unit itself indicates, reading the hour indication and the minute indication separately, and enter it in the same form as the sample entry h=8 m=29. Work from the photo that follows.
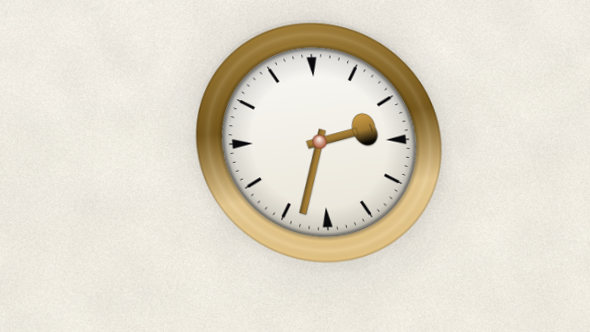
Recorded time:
h=2 m=33
